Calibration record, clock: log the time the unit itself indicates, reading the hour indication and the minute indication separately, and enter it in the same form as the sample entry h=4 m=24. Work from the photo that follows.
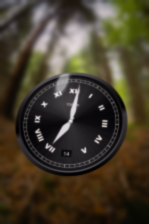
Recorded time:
h=7 m=1
